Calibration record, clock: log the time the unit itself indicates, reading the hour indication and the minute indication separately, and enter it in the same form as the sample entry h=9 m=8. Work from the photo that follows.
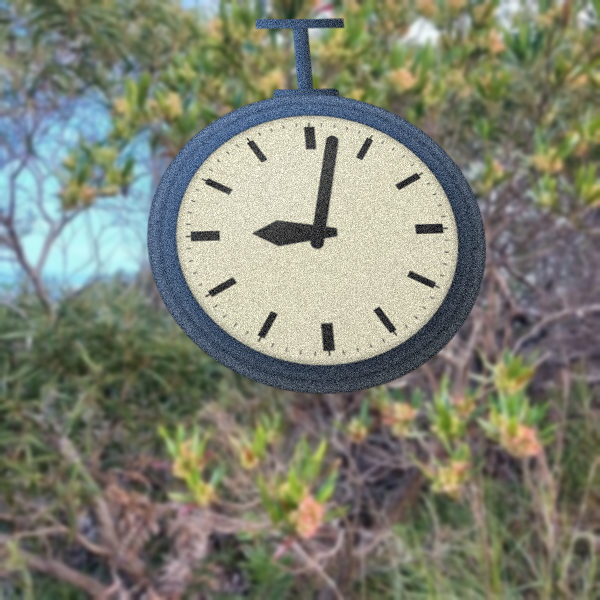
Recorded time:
h=9 m=2
